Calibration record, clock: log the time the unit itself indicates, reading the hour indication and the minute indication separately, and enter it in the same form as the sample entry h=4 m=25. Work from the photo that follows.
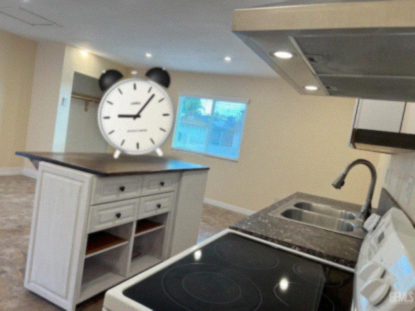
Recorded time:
h=9 m=7
